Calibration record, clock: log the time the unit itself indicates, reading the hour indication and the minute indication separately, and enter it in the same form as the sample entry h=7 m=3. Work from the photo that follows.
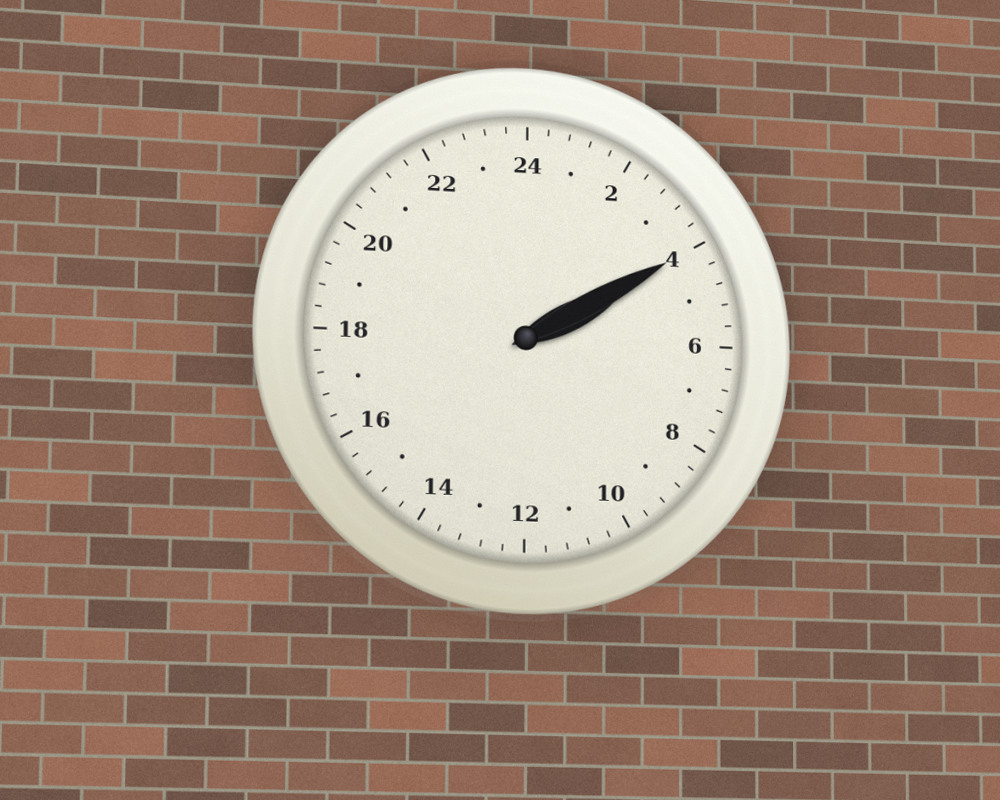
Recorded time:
h=4 m=10
